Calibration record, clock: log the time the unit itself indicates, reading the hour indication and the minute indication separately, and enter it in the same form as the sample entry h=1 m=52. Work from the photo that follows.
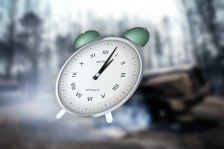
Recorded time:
h=1 m=3
